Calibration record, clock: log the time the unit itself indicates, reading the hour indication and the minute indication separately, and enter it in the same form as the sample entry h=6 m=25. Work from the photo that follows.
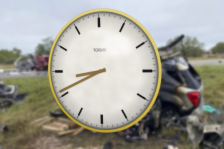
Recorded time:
h=8 m=41
